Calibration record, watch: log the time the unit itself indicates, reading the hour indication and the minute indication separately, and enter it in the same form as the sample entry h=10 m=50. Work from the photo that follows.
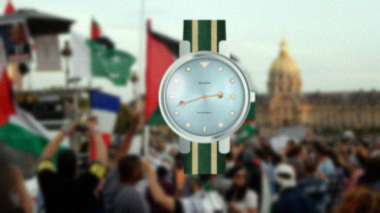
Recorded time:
h=2 m=42
